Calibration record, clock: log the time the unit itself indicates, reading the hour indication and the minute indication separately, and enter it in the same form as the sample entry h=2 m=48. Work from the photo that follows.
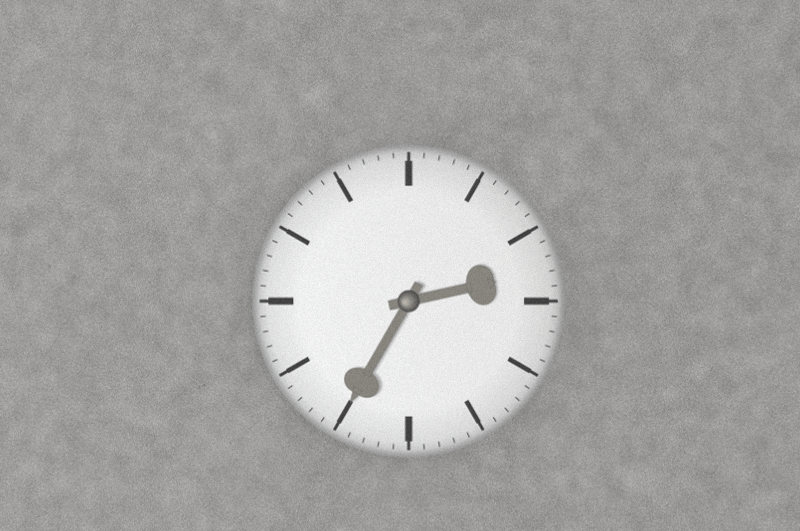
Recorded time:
h=2 m=35
